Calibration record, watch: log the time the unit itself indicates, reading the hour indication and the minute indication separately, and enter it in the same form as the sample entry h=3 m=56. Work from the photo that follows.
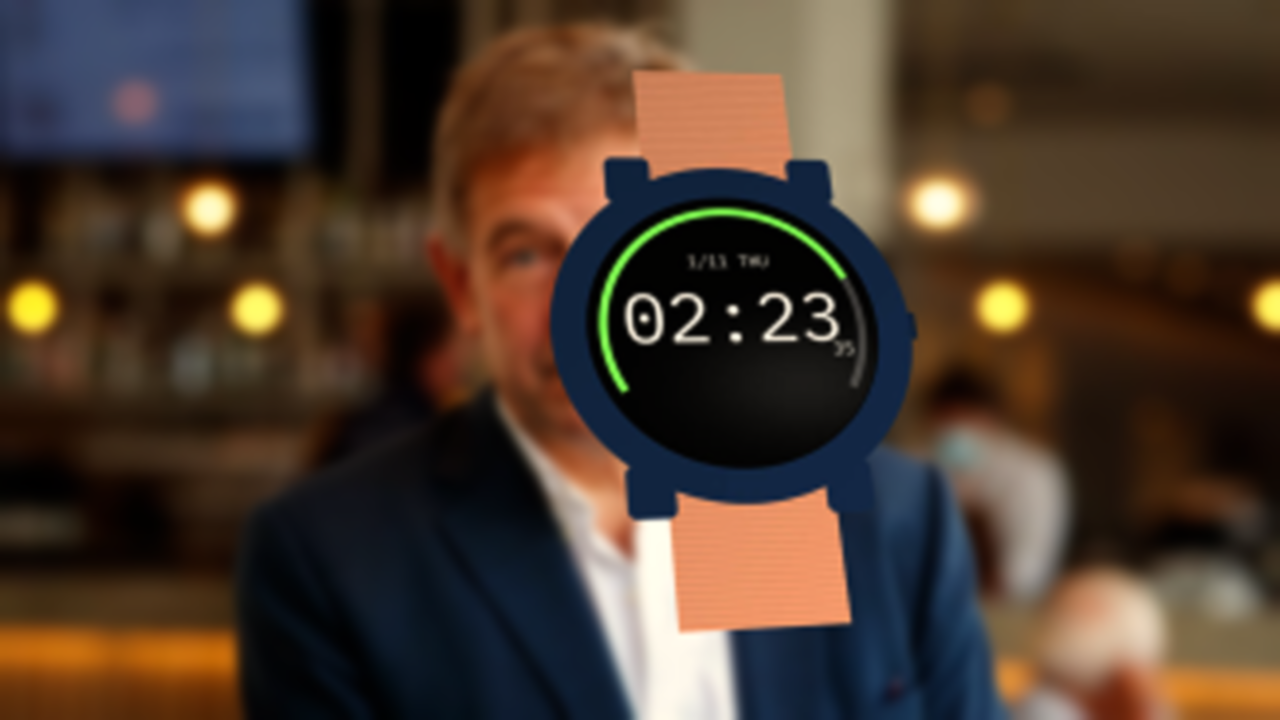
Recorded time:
h=2 m=23
